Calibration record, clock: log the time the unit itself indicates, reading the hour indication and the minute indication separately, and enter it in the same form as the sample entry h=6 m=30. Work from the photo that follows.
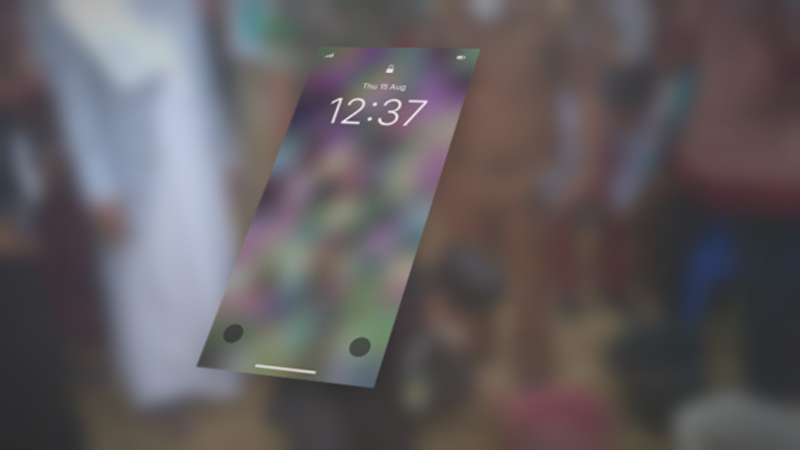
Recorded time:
h=12 m=37
